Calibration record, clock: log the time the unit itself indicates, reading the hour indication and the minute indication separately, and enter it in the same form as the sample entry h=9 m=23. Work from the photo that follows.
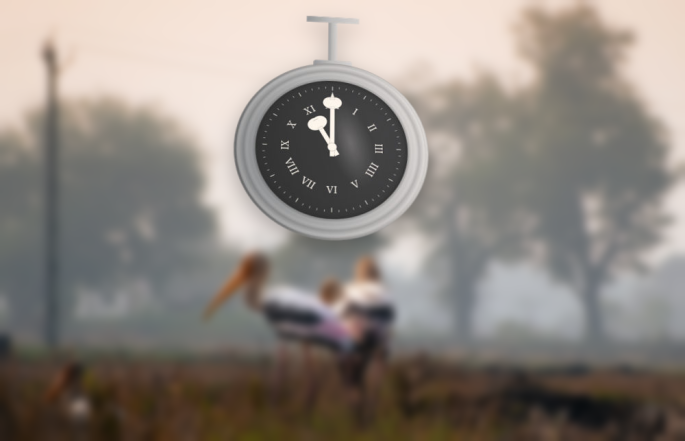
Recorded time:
h=11 m=0
